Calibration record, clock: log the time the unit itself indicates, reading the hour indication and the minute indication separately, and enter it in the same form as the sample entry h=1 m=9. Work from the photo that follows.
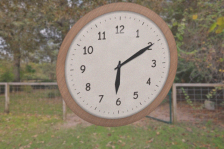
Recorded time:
h=6 m=10
